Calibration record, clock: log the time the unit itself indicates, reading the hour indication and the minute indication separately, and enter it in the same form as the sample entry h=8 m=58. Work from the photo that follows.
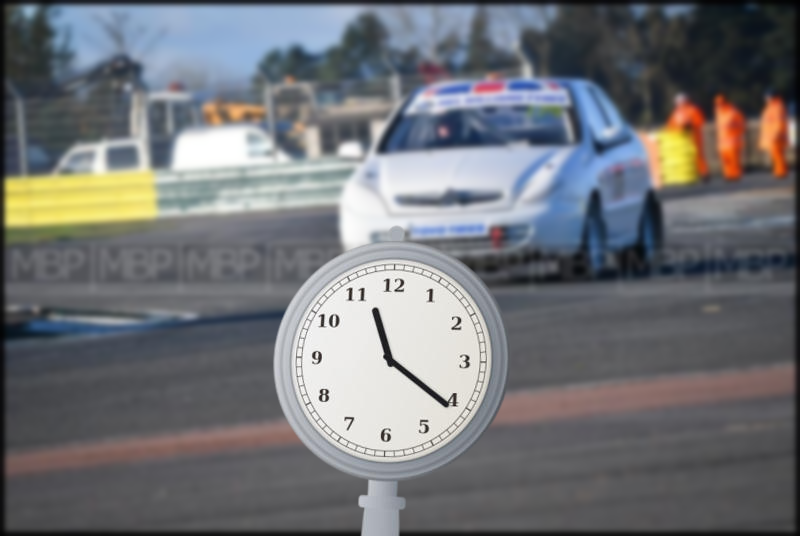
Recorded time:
h=11 m=21
